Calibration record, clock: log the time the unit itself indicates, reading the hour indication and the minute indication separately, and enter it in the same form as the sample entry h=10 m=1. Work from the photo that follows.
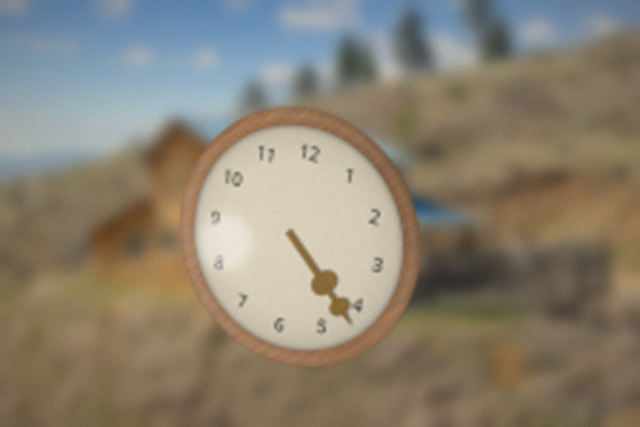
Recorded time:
h=4 m=22
